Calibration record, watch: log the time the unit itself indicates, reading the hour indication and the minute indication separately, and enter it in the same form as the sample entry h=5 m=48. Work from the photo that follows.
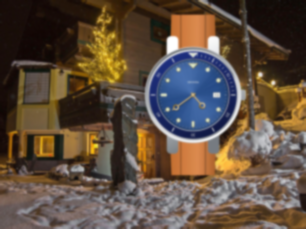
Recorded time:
h=4 m=39
